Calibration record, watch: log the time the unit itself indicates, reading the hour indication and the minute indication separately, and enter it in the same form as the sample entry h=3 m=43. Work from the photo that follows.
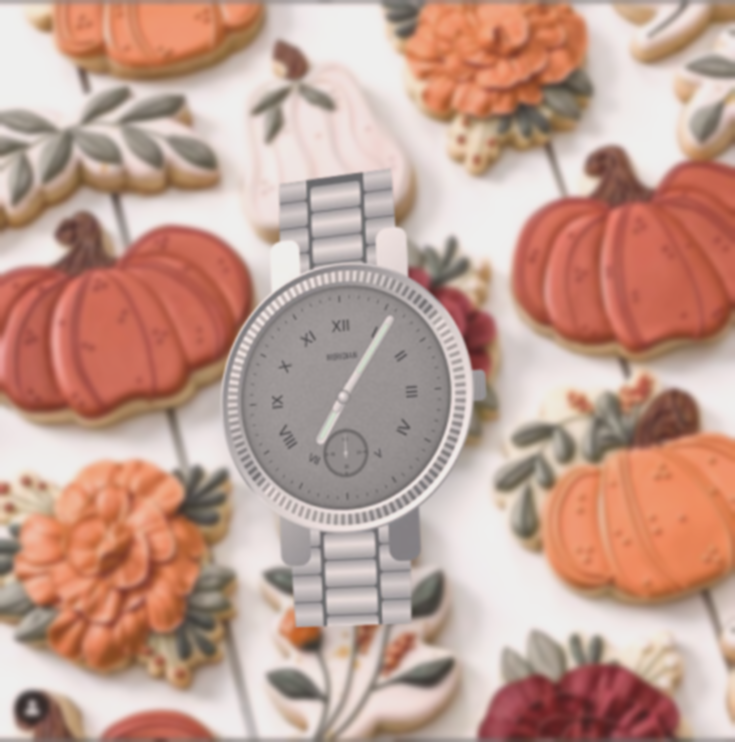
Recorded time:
h=7 m=6
